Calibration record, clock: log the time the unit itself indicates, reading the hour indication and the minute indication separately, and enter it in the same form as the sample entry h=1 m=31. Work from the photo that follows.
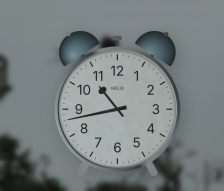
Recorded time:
h=10 m=43
